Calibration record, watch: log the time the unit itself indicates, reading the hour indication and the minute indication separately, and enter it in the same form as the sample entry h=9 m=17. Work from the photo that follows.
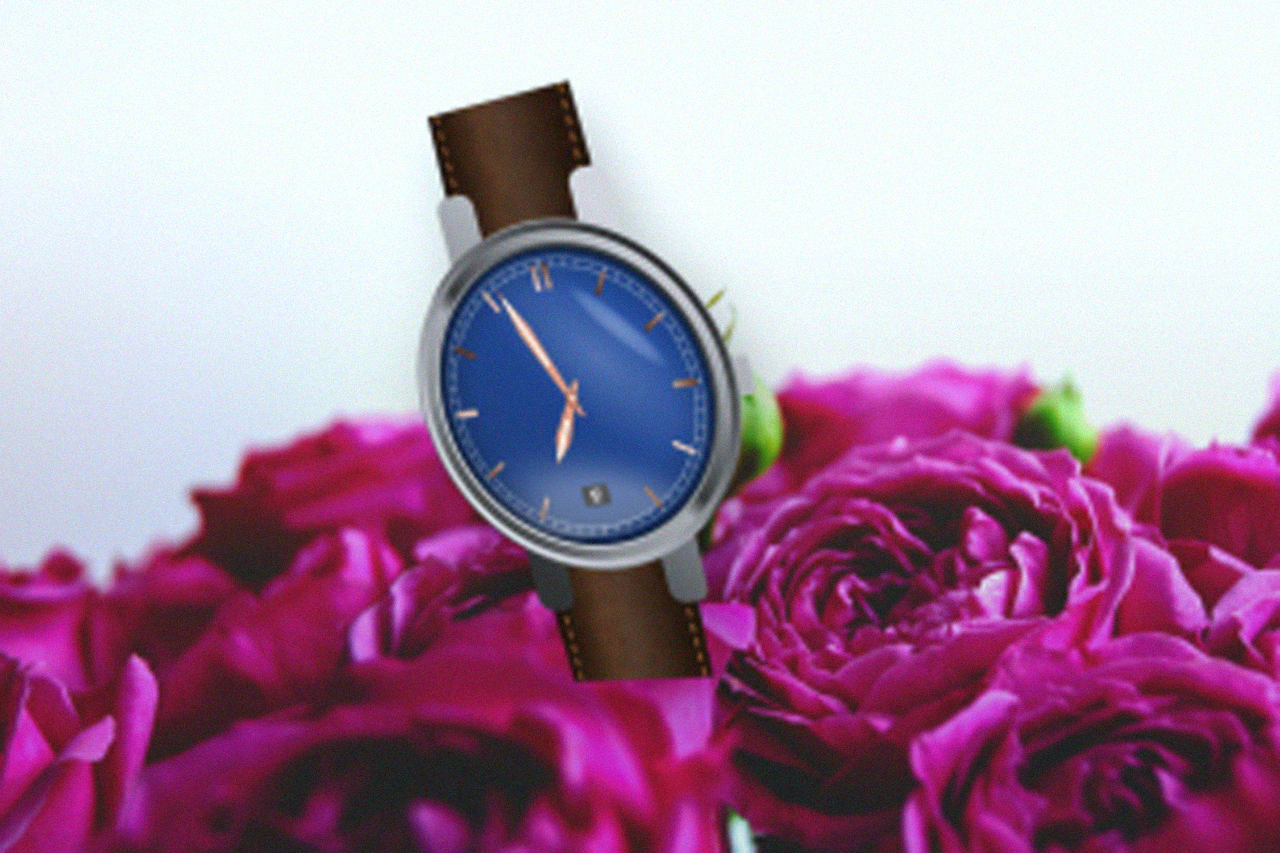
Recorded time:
h=6 m=56
